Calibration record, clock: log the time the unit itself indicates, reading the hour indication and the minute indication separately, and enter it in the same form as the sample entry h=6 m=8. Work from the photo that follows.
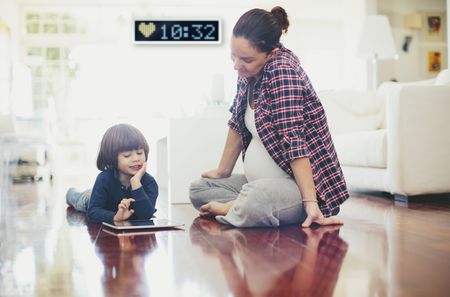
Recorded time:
h=10 m=32
